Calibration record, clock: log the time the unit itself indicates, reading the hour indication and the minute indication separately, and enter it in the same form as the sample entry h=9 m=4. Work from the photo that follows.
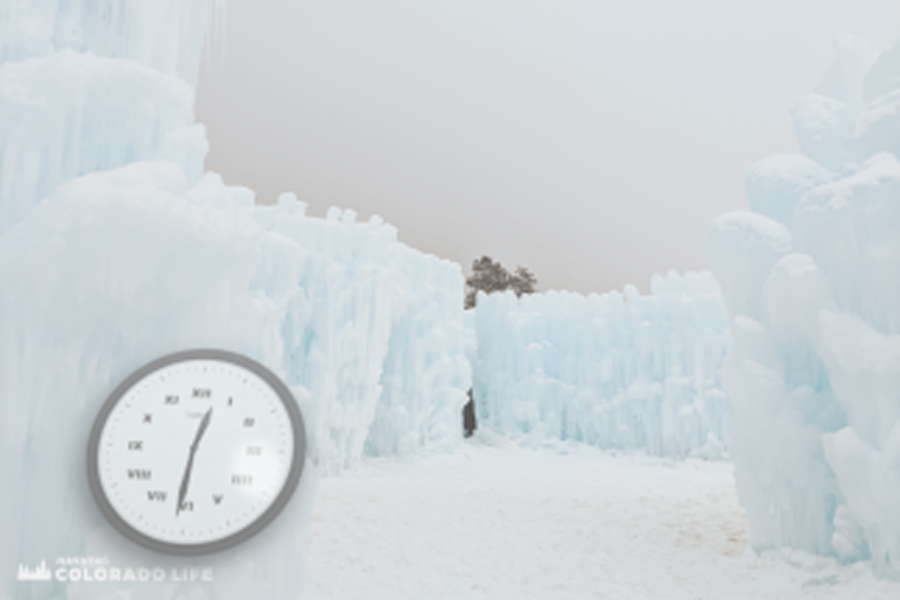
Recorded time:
h=12 m=31
